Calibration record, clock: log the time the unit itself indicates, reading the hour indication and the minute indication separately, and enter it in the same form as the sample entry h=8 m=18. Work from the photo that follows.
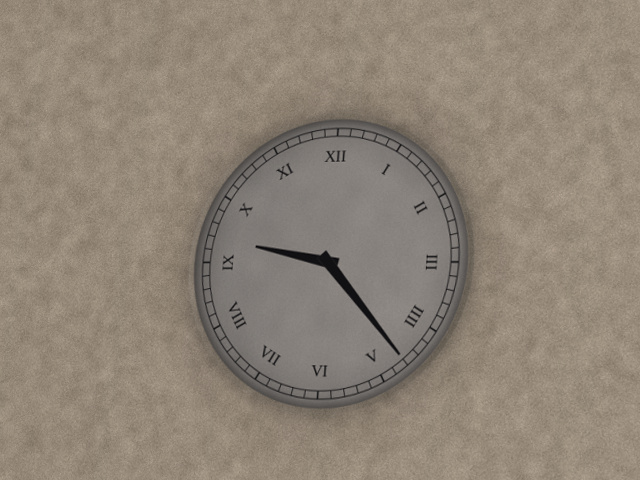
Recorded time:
h=9 m=23
